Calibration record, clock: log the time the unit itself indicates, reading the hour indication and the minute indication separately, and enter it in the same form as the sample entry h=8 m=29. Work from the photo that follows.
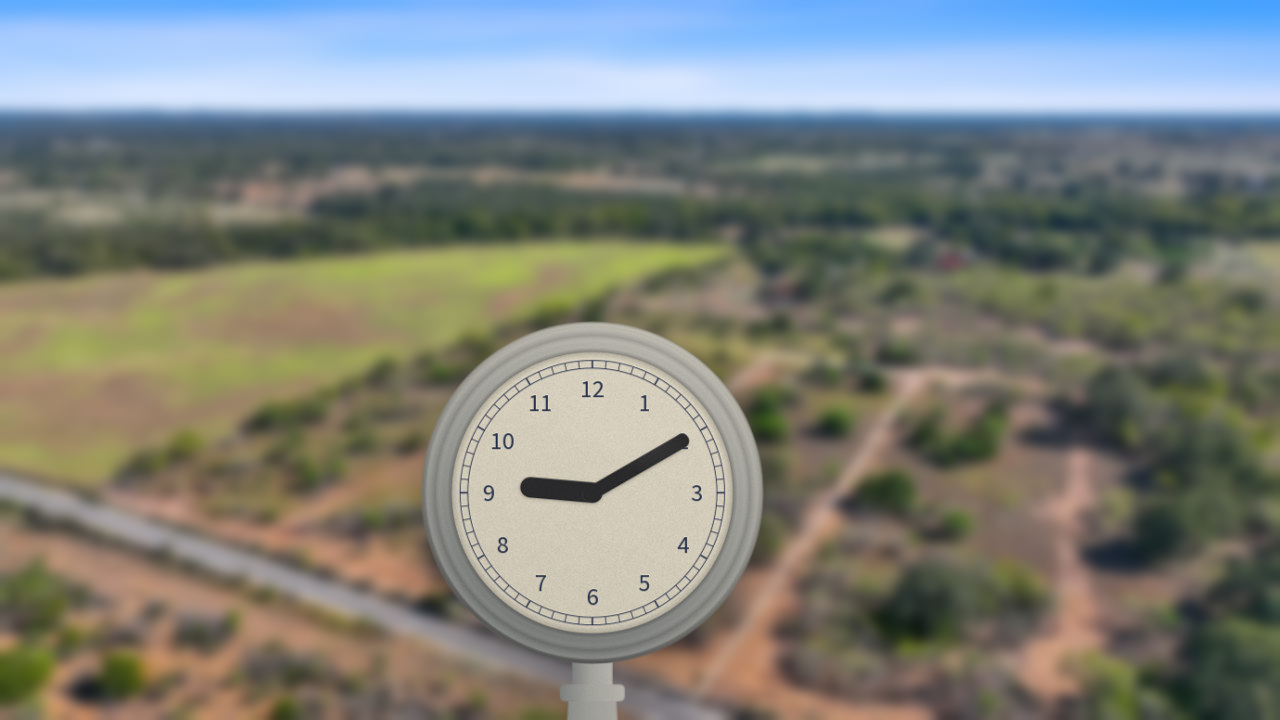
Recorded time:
h=9 m=10
